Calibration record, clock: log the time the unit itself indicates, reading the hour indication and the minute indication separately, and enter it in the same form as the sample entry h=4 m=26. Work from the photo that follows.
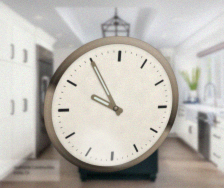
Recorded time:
h=9 m=55
